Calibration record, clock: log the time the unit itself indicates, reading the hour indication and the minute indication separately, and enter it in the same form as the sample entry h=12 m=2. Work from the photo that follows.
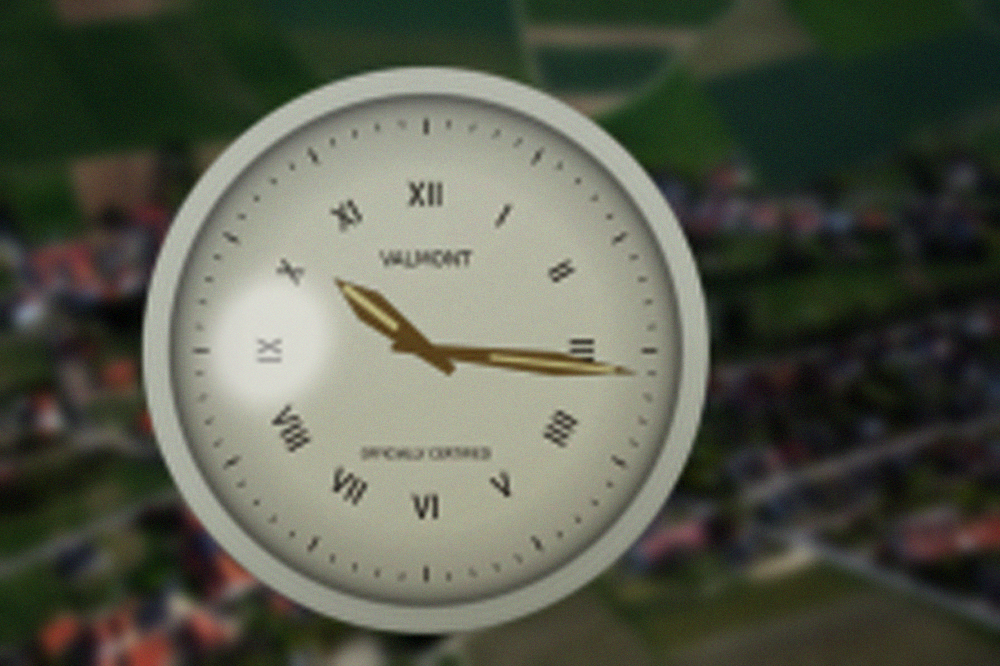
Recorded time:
h=10 m=16
